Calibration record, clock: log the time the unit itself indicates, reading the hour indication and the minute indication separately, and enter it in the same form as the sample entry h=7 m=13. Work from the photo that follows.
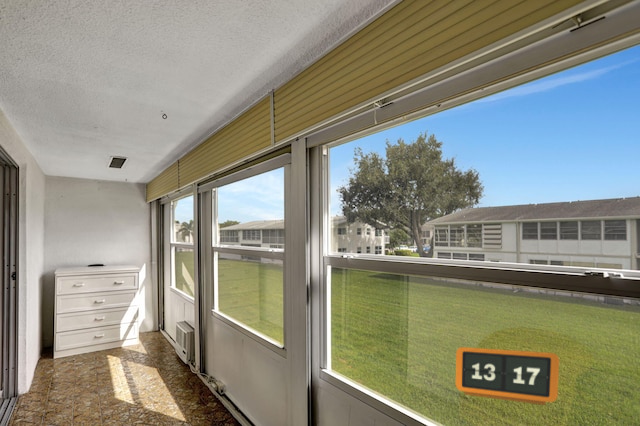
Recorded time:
h=13 m=17
